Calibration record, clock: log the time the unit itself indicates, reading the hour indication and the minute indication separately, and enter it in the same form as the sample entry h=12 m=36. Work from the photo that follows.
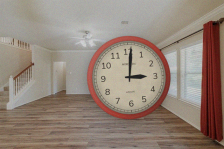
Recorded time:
h=3 m=1
